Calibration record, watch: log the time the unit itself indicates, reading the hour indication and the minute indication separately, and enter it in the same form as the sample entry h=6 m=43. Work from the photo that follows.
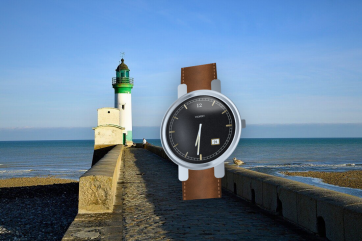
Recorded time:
h=6 m=31
